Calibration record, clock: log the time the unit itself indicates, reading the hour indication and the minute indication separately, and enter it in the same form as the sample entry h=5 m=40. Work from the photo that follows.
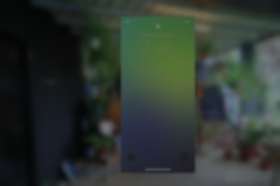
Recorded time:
h=7 m=45
